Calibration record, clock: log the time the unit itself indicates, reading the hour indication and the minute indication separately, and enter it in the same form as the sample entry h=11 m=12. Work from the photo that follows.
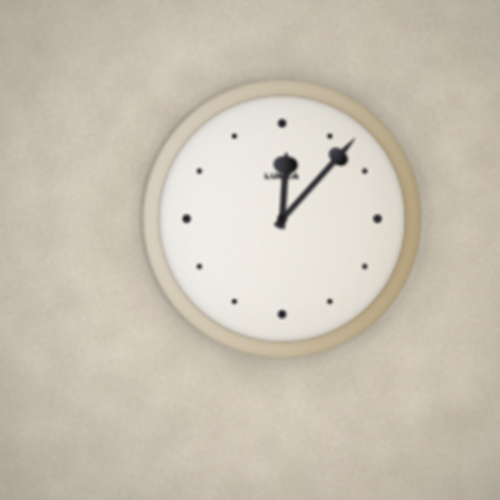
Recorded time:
h=12 m=7
